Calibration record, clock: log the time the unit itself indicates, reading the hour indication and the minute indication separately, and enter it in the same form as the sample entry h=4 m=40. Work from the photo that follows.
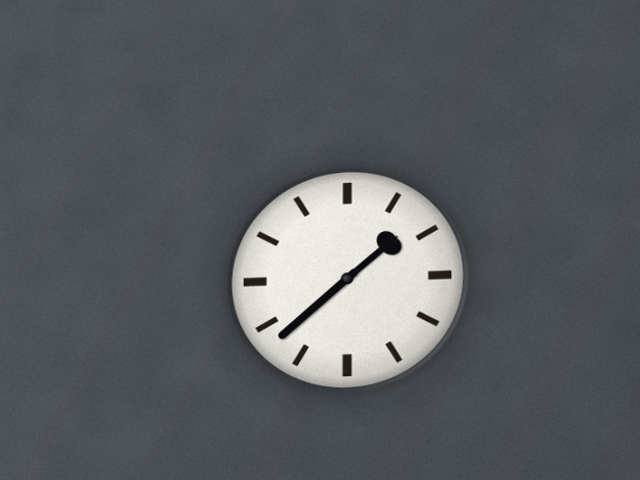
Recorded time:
h=1 m=38
